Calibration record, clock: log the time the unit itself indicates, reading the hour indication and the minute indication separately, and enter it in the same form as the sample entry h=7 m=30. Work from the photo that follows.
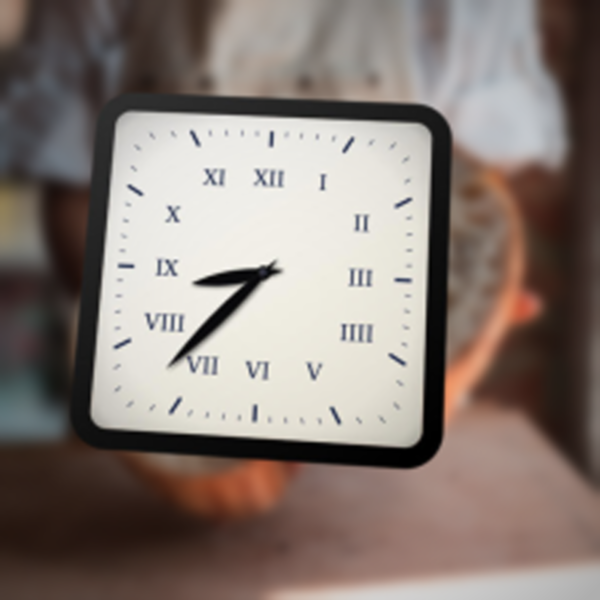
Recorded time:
h=8 m=37
